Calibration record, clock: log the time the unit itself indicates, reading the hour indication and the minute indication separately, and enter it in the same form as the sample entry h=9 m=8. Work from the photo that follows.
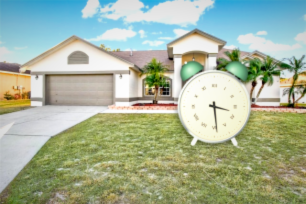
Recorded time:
h=3 m=29
